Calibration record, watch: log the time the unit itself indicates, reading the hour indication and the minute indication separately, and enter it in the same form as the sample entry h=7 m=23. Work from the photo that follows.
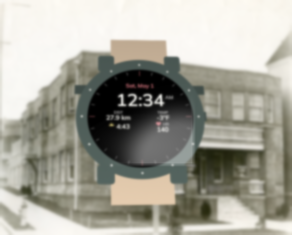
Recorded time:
h=12 m=34
